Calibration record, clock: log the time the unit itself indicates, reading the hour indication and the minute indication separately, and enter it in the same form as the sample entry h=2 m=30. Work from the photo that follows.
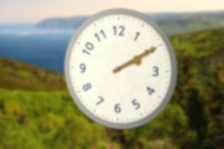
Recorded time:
h=2 m=10
